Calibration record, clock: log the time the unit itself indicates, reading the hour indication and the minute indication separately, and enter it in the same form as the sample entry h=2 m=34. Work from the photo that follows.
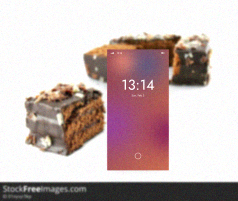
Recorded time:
h=13 m=14
